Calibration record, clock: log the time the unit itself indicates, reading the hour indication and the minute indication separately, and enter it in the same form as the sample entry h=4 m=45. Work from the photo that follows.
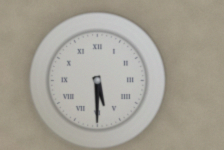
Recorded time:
h=5 m=30
